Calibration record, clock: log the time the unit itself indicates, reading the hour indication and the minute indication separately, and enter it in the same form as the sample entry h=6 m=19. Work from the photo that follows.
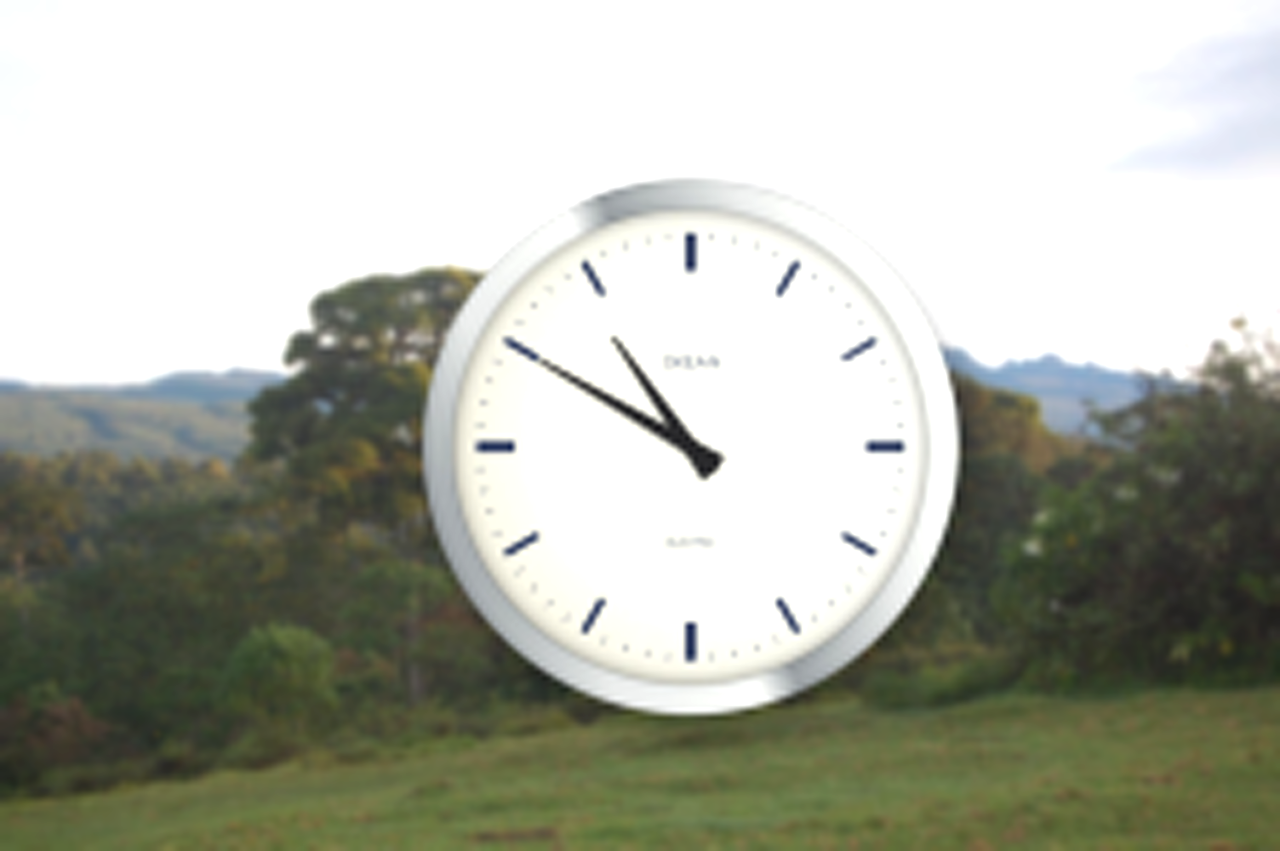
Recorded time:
h=10 m=50
